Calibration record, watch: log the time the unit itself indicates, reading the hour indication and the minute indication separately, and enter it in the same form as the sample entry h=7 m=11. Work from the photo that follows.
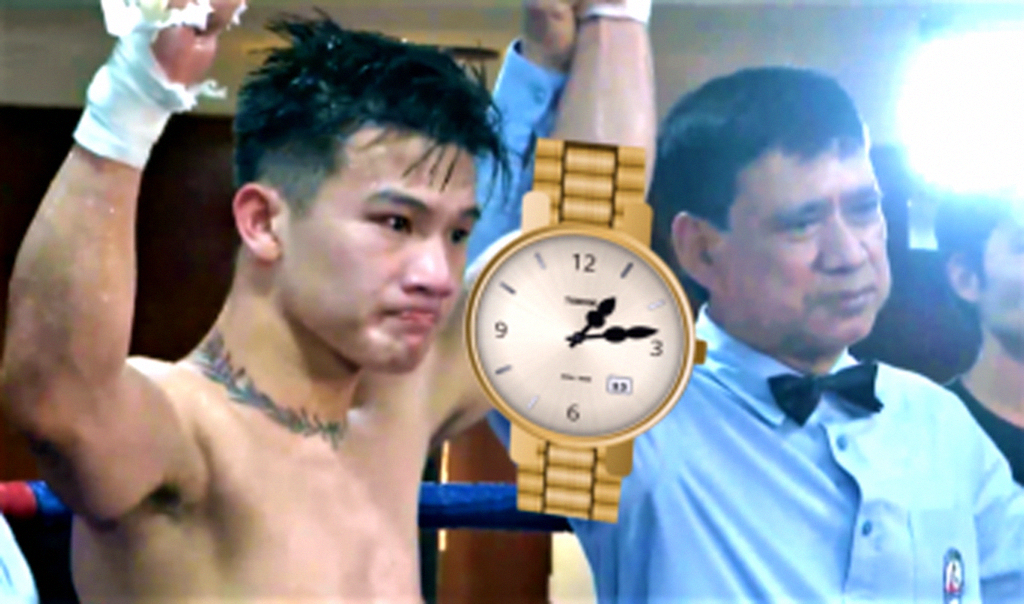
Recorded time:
h=1 m=13
